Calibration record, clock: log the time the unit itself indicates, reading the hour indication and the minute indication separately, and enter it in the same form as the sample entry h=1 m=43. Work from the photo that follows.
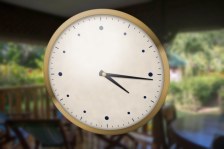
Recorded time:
h=4 m=16
